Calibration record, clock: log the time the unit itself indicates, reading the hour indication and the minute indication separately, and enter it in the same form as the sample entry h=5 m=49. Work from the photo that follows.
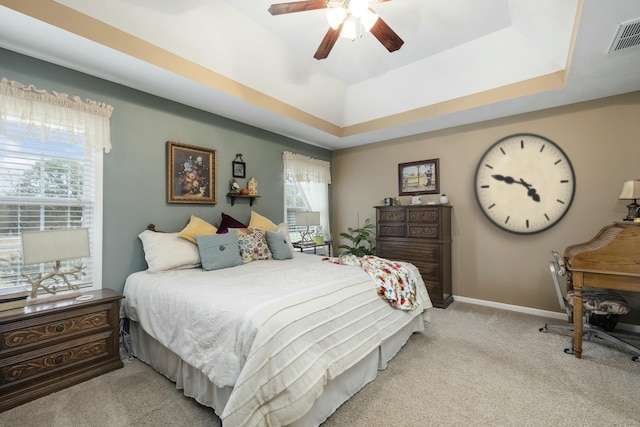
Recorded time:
h=4 m=48
